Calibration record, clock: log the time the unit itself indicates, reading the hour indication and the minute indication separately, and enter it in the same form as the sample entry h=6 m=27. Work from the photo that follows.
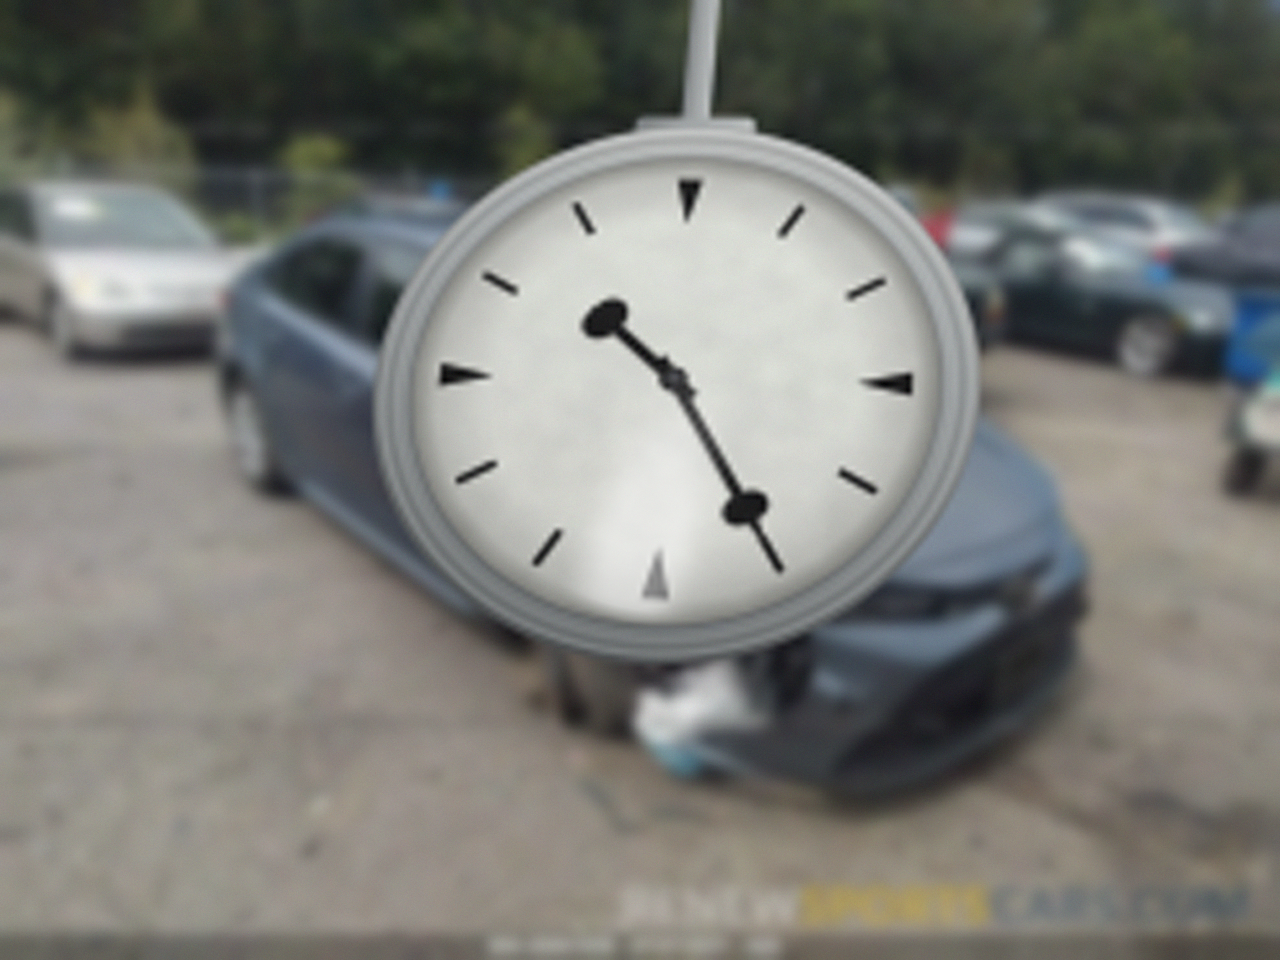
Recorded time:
h=10 m=25
